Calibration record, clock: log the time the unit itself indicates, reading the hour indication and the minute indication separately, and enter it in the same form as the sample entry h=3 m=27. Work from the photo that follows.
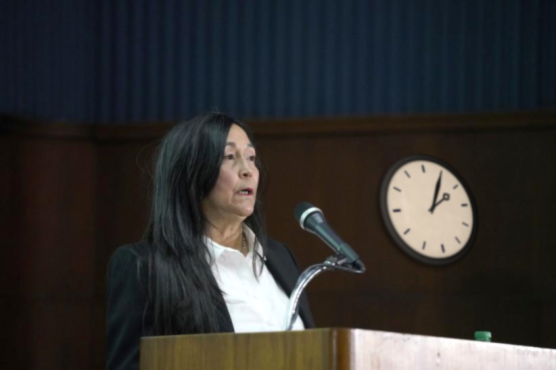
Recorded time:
h=2 m=5
